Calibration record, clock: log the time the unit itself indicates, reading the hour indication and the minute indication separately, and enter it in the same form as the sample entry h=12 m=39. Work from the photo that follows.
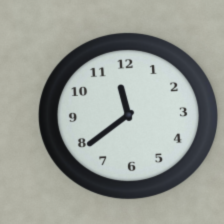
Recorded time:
h=11 m=39
